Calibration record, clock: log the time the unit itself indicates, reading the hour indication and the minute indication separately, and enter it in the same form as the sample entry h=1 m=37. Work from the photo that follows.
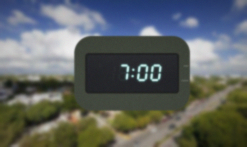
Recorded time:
h=7 m=0
